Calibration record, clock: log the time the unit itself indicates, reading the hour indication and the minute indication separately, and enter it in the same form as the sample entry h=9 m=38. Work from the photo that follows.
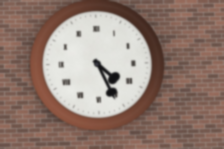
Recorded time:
h=4 m=26
